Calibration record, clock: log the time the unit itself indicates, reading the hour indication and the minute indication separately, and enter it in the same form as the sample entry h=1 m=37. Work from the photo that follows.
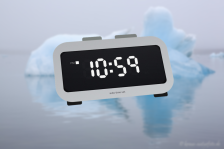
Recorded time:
h=10 m=59
